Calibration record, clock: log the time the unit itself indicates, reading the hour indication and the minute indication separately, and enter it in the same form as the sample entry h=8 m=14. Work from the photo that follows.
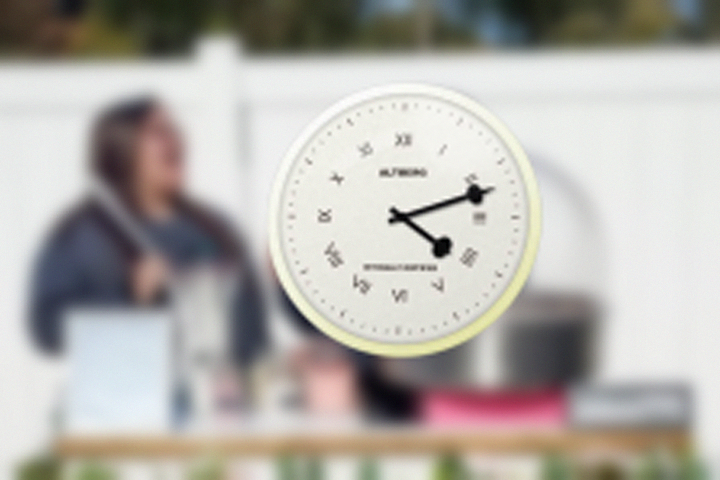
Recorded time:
h=4 m=12
